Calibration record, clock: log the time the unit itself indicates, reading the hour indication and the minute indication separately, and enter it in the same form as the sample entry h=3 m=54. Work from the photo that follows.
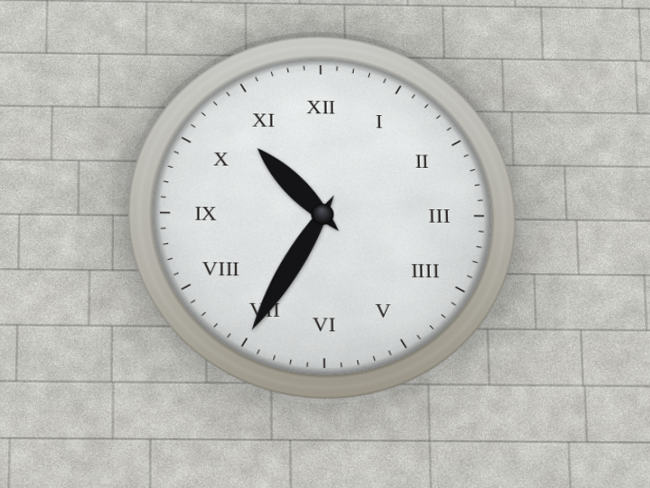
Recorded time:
h=10 m=35
